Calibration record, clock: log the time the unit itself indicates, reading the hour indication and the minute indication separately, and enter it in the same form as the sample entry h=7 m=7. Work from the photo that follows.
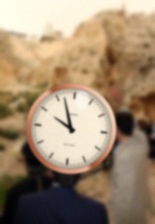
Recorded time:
h=9 m=57
